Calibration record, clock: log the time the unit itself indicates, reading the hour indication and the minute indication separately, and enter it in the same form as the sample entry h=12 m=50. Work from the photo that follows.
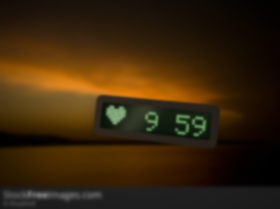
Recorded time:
h=9 m=59
